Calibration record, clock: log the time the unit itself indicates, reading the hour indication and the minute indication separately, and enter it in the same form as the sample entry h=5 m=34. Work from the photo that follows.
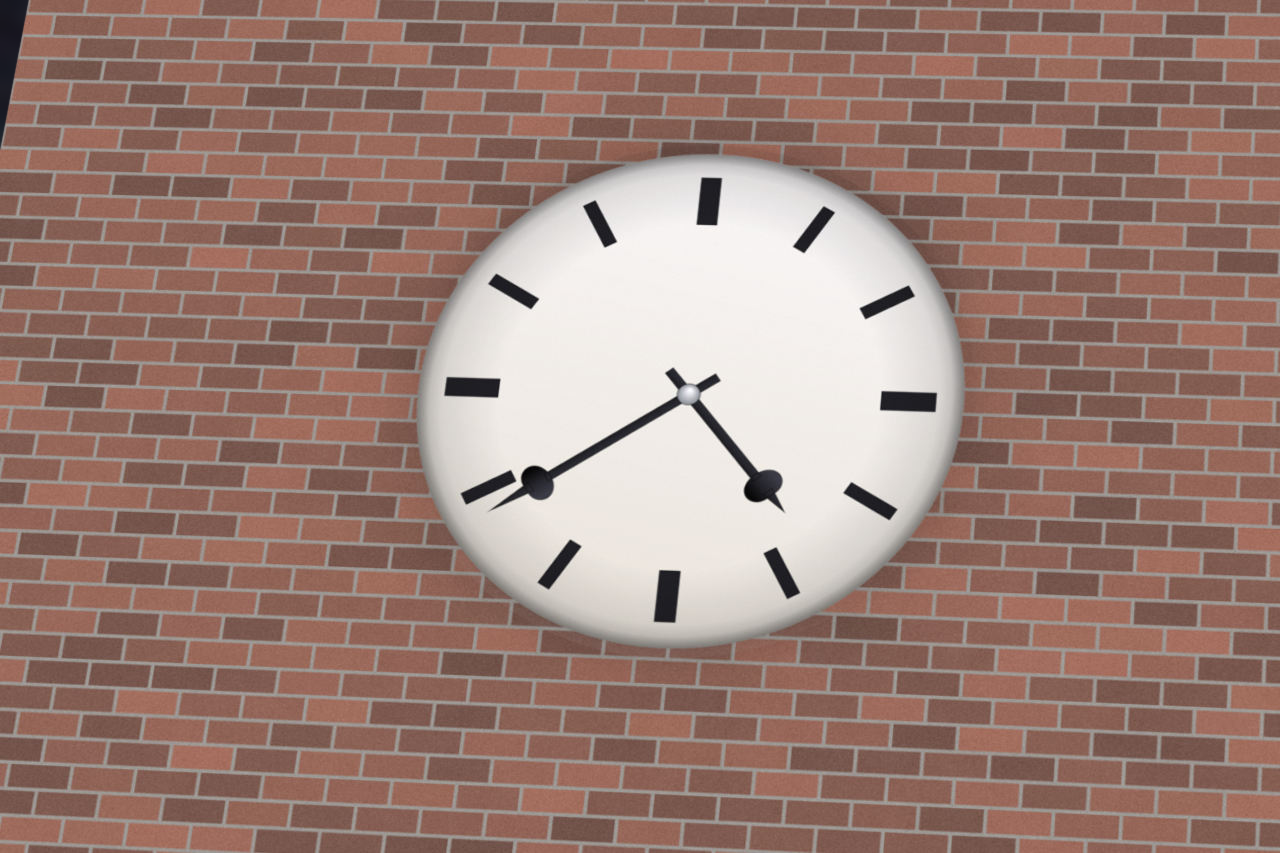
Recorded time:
h=4 m=39
